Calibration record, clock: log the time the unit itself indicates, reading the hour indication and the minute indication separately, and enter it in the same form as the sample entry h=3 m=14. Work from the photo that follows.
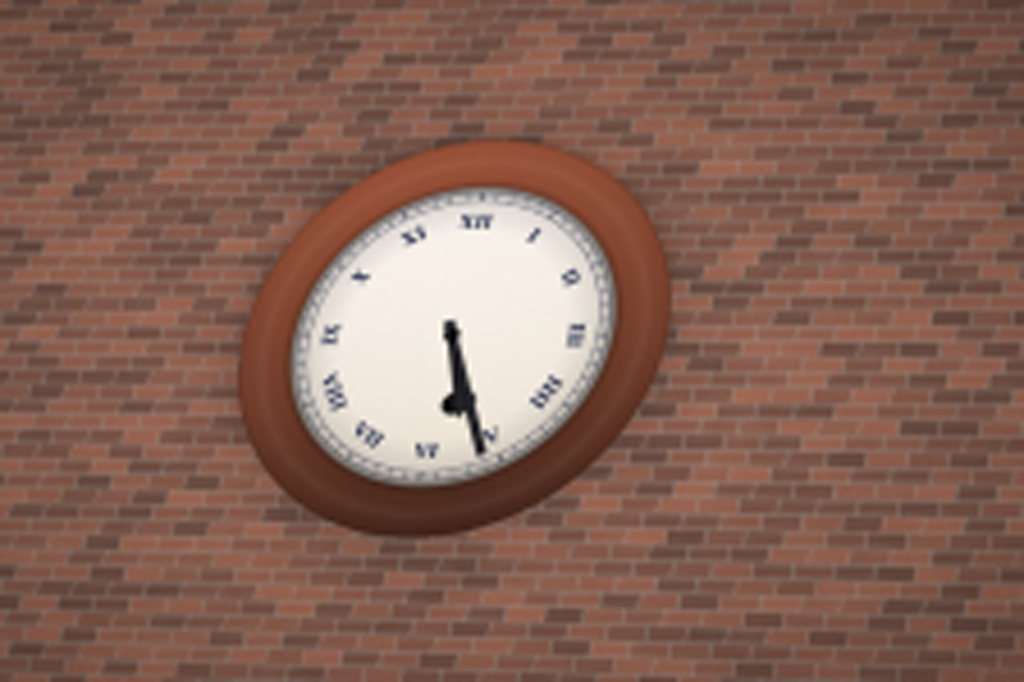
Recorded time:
h=5 m=26
